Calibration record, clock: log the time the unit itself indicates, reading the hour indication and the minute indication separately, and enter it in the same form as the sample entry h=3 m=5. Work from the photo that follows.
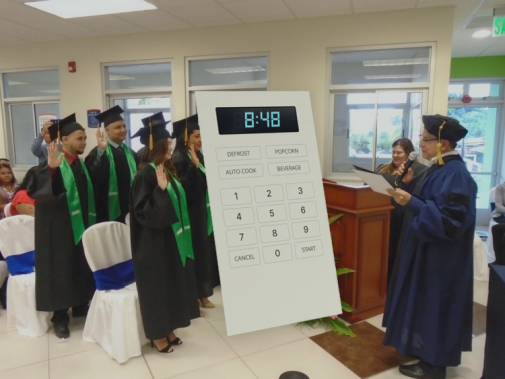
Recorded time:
h=8 m=48
